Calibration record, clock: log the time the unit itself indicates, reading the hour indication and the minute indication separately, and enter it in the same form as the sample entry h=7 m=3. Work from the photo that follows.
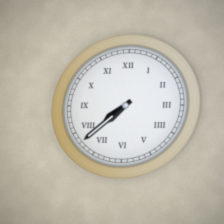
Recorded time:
h=7 m=38
